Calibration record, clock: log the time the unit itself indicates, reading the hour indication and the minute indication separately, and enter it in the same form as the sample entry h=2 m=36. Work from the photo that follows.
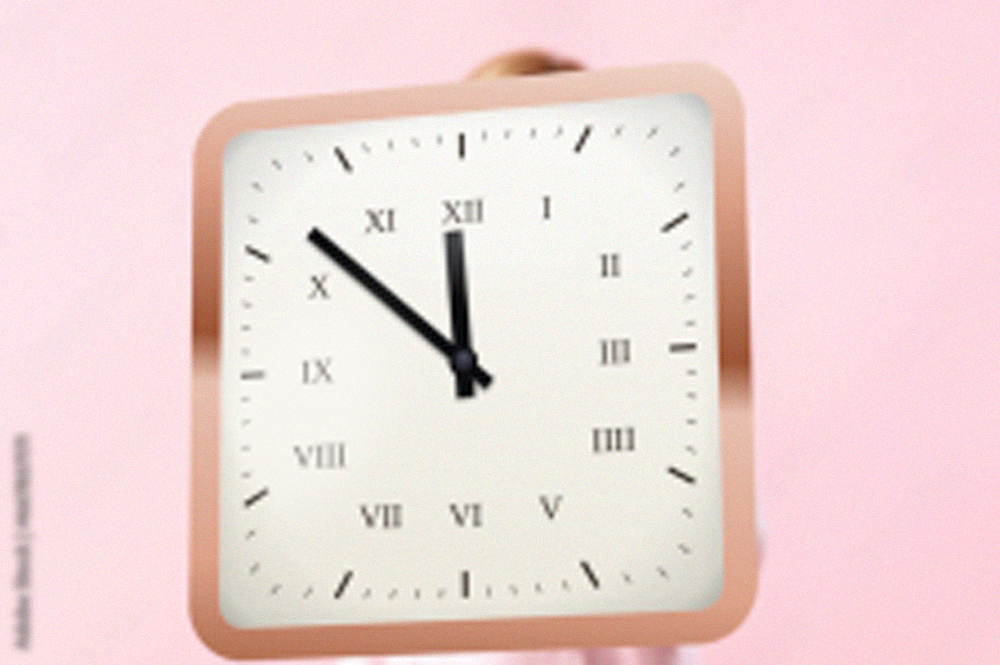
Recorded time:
h=11 m=52
